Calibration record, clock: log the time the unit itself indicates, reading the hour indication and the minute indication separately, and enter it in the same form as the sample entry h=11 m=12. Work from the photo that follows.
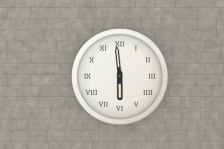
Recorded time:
h=5 m=59
